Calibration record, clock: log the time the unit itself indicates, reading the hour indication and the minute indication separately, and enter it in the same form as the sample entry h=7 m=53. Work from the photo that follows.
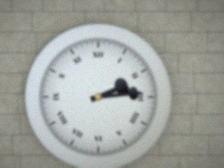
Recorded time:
h=2 m=14
